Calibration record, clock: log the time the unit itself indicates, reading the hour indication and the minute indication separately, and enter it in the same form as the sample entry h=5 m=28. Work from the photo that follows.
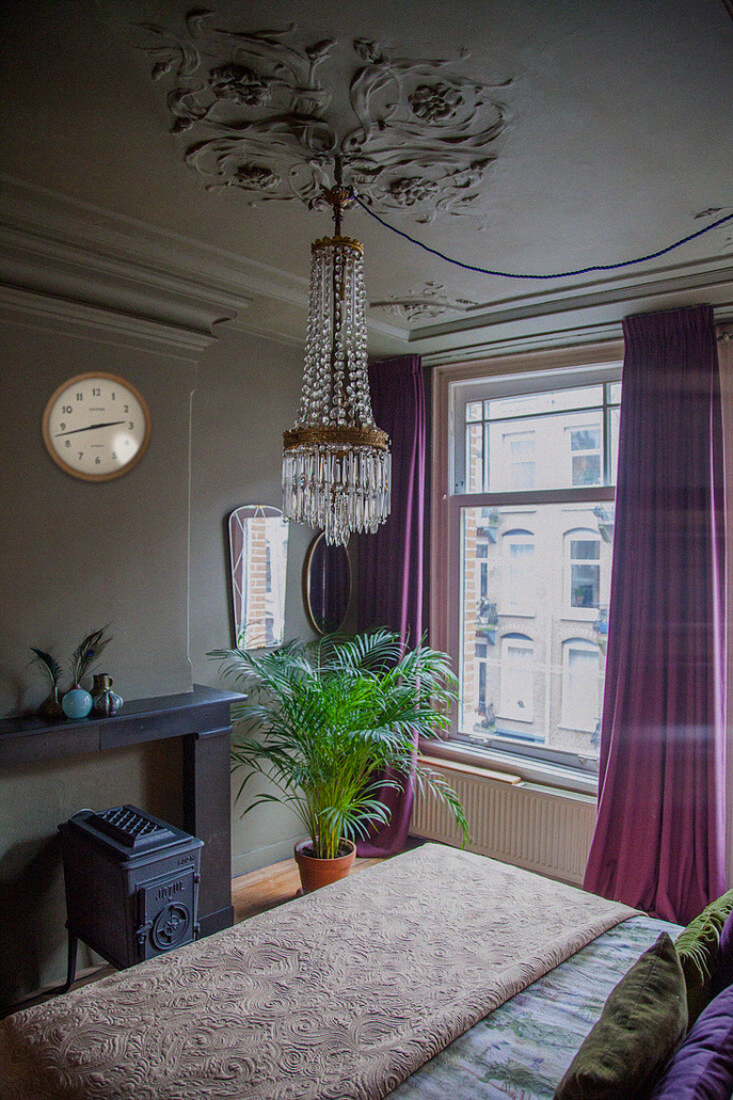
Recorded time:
h=2 m=43
